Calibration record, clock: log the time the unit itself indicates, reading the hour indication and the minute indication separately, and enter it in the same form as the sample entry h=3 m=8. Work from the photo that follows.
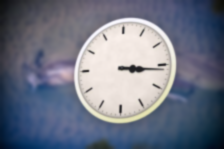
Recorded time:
h=3 m=16
